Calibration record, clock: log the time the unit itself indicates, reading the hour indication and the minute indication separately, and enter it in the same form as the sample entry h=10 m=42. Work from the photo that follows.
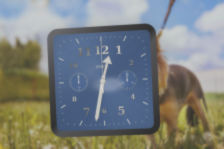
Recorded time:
h=12 m=32
